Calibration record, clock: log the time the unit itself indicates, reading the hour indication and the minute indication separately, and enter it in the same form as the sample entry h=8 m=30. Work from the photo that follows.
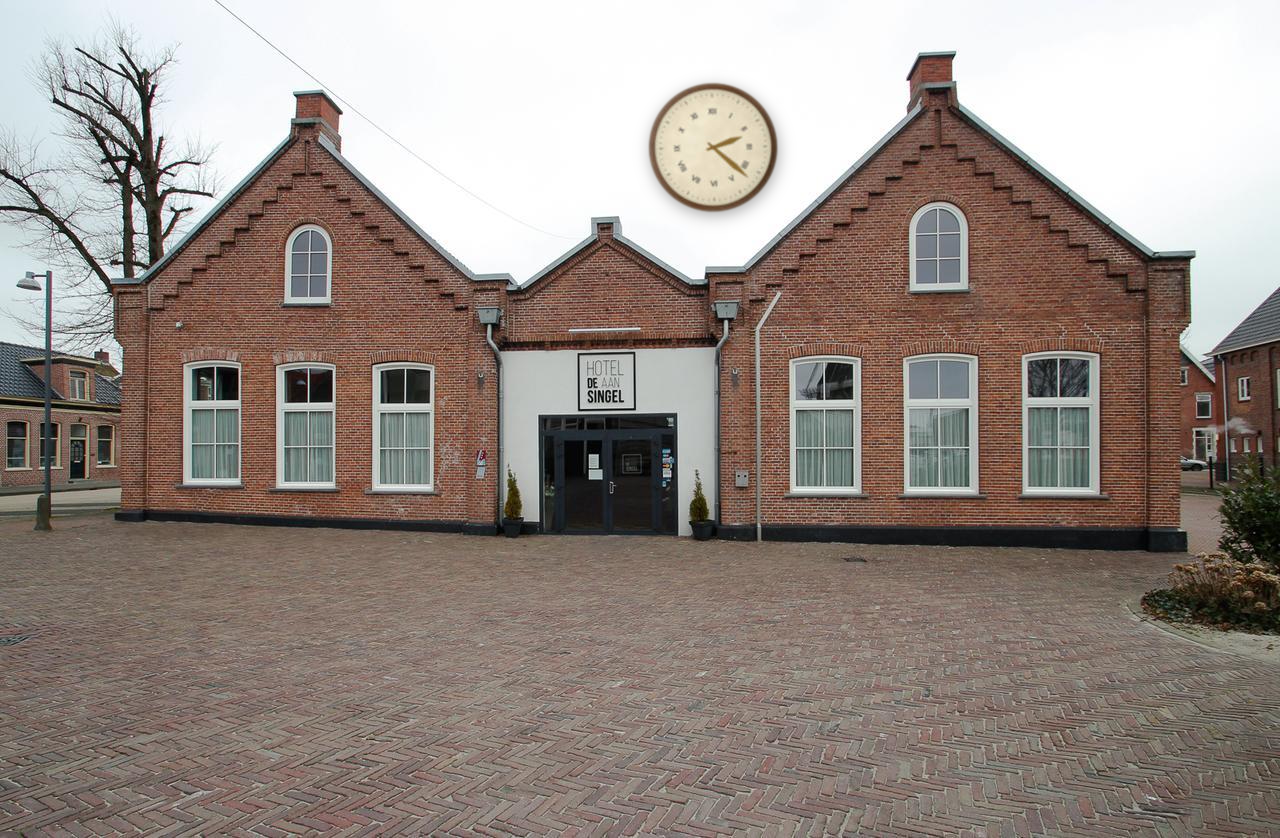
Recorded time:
h=2 m=22
